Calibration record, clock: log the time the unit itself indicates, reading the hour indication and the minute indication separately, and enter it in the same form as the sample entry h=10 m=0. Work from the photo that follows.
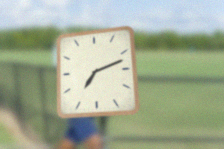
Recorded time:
h=7 m=12
